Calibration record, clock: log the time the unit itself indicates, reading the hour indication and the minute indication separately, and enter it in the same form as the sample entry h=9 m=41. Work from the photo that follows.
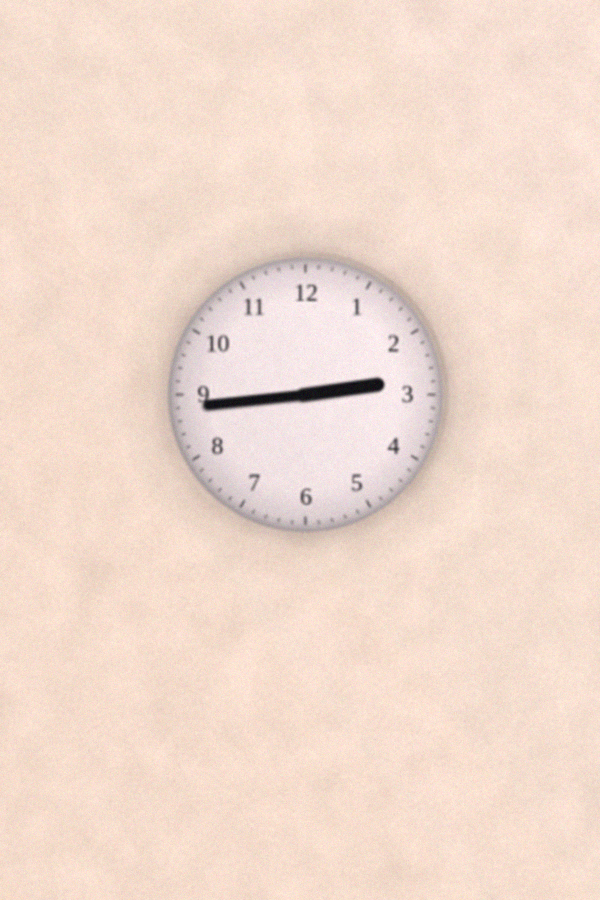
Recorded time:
h=2 m=44
